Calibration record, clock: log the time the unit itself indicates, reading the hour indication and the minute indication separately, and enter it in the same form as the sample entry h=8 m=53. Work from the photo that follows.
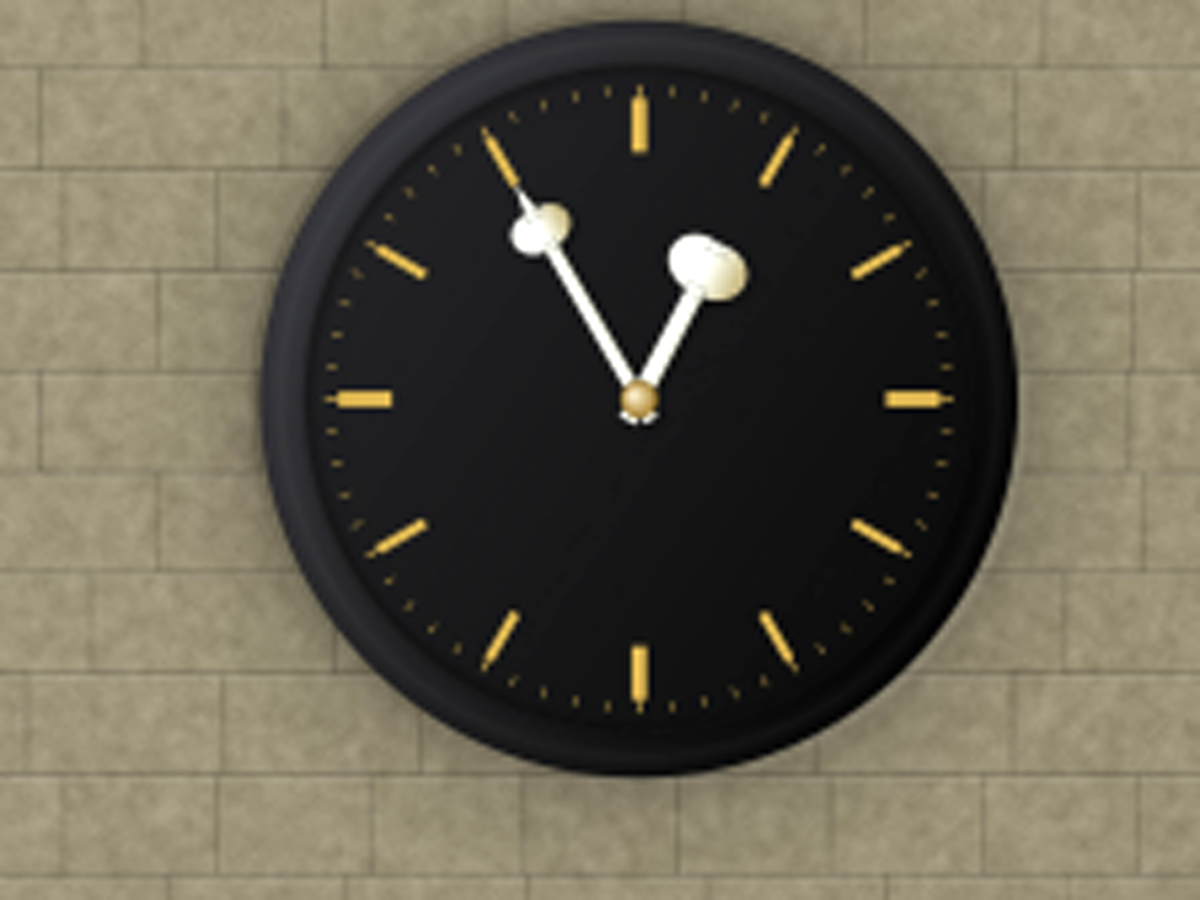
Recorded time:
h=12 m=55
